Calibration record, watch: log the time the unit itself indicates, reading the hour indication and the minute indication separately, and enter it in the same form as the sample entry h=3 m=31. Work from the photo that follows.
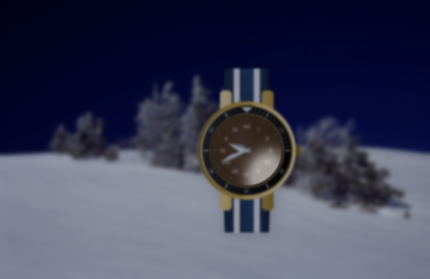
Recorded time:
h=9 m=41
